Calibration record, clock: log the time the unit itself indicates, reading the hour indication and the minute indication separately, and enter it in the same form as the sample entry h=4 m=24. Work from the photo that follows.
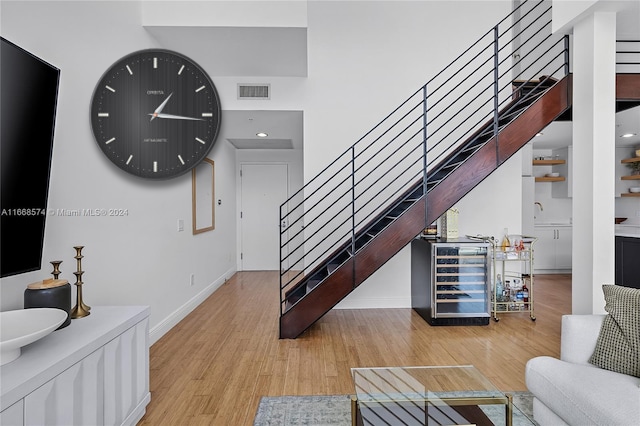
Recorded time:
h=1 m=16
